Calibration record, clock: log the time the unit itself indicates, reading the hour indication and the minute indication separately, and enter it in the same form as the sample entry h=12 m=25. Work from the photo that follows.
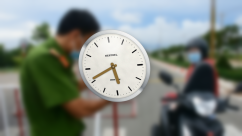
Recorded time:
h=5 m=41
